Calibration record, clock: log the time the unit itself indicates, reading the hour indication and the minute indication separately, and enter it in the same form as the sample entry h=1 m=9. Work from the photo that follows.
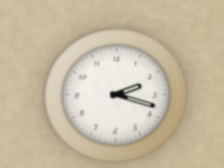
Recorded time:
h=2 m=18
